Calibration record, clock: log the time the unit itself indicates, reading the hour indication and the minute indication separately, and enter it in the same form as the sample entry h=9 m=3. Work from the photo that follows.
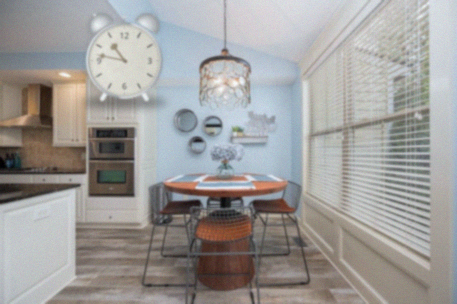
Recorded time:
h=10 m=47
